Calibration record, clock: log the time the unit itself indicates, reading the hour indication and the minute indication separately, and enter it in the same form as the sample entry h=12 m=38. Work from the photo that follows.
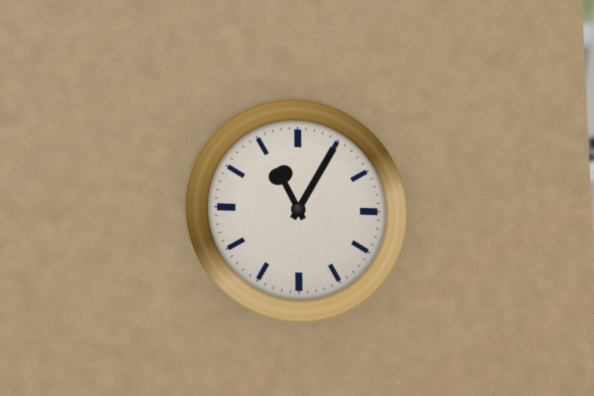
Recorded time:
h=11 m=5
